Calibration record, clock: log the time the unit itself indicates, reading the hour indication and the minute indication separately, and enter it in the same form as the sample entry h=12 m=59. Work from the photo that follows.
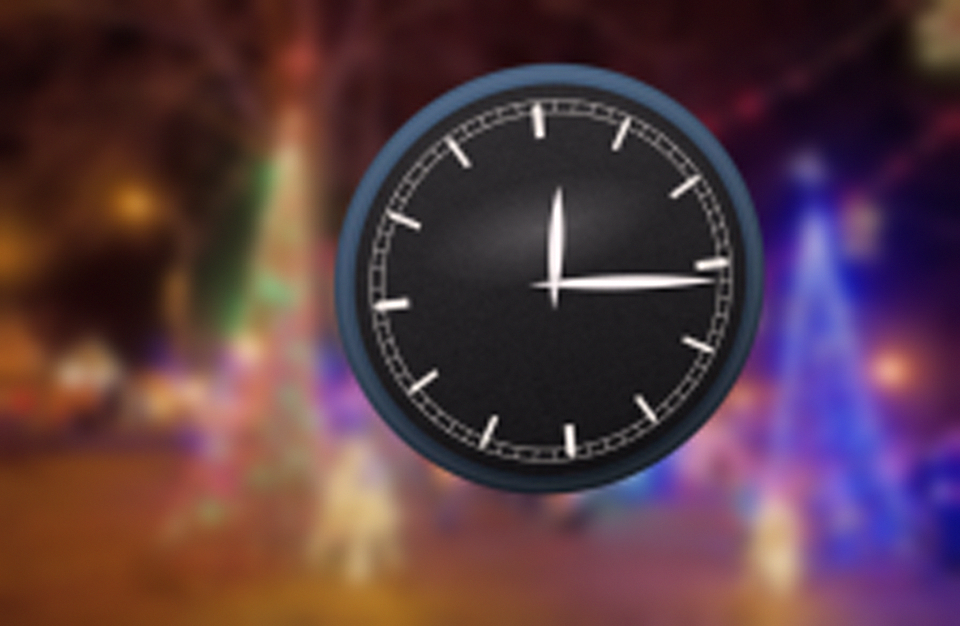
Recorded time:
h=12 m=16
